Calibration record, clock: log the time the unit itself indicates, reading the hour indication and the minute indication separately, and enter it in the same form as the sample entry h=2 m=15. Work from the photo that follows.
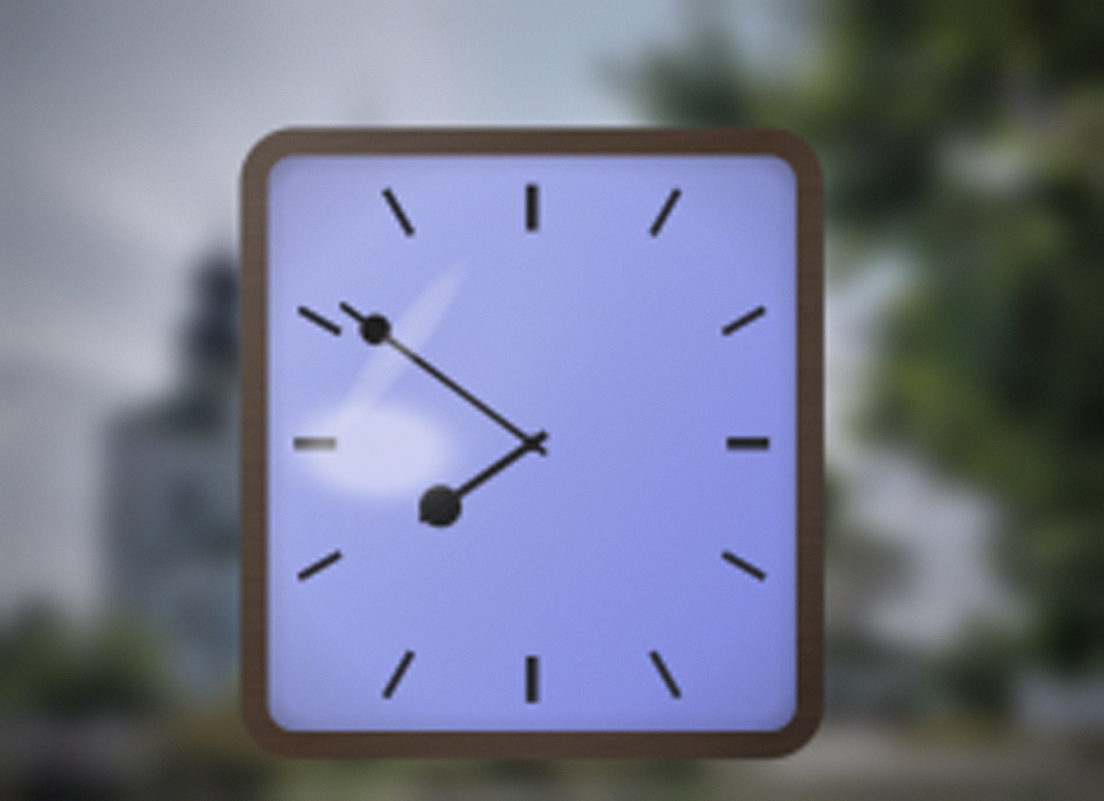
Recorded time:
h=7 m=51
